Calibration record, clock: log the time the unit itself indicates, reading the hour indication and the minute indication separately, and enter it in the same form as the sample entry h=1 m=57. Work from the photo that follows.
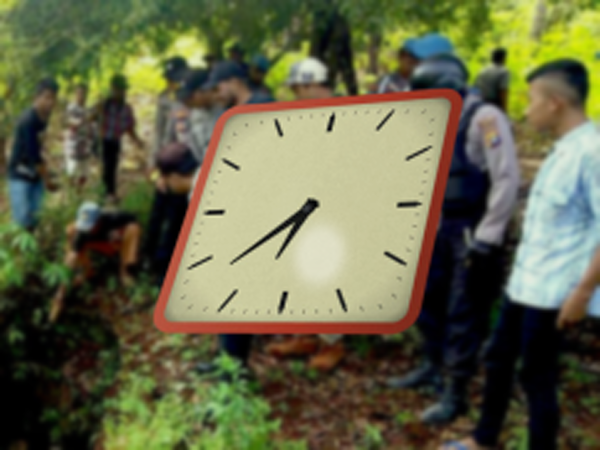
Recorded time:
h=6 m=38
